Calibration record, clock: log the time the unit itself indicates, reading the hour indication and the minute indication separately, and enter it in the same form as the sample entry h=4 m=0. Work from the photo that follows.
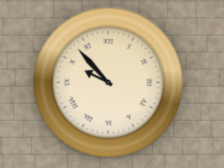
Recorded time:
h=9 m=53
